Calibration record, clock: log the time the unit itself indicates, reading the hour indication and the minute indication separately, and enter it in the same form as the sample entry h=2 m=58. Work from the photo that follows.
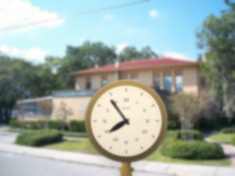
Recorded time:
h=7 m=54
